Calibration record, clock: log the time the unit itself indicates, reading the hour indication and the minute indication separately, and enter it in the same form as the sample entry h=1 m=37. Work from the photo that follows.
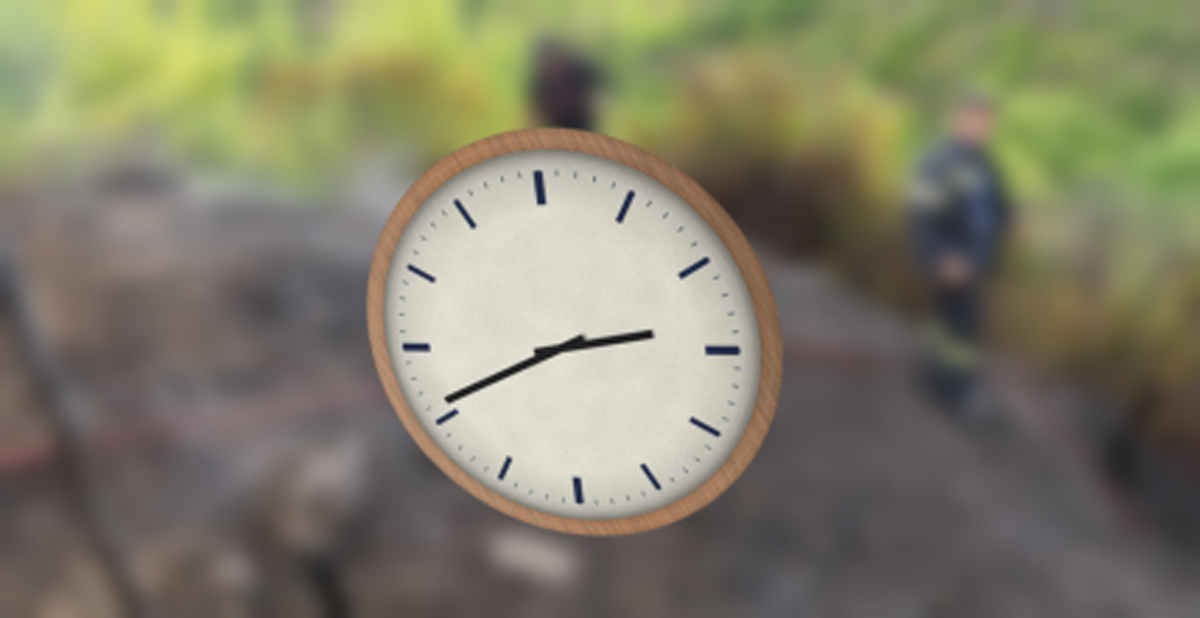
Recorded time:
h=2 m=41
